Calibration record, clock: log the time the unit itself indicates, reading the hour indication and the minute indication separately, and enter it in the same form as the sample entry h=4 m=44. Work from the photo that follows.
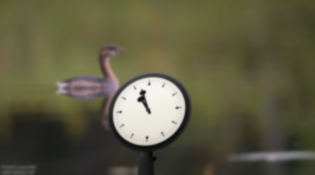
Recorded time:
h=10 m=57
